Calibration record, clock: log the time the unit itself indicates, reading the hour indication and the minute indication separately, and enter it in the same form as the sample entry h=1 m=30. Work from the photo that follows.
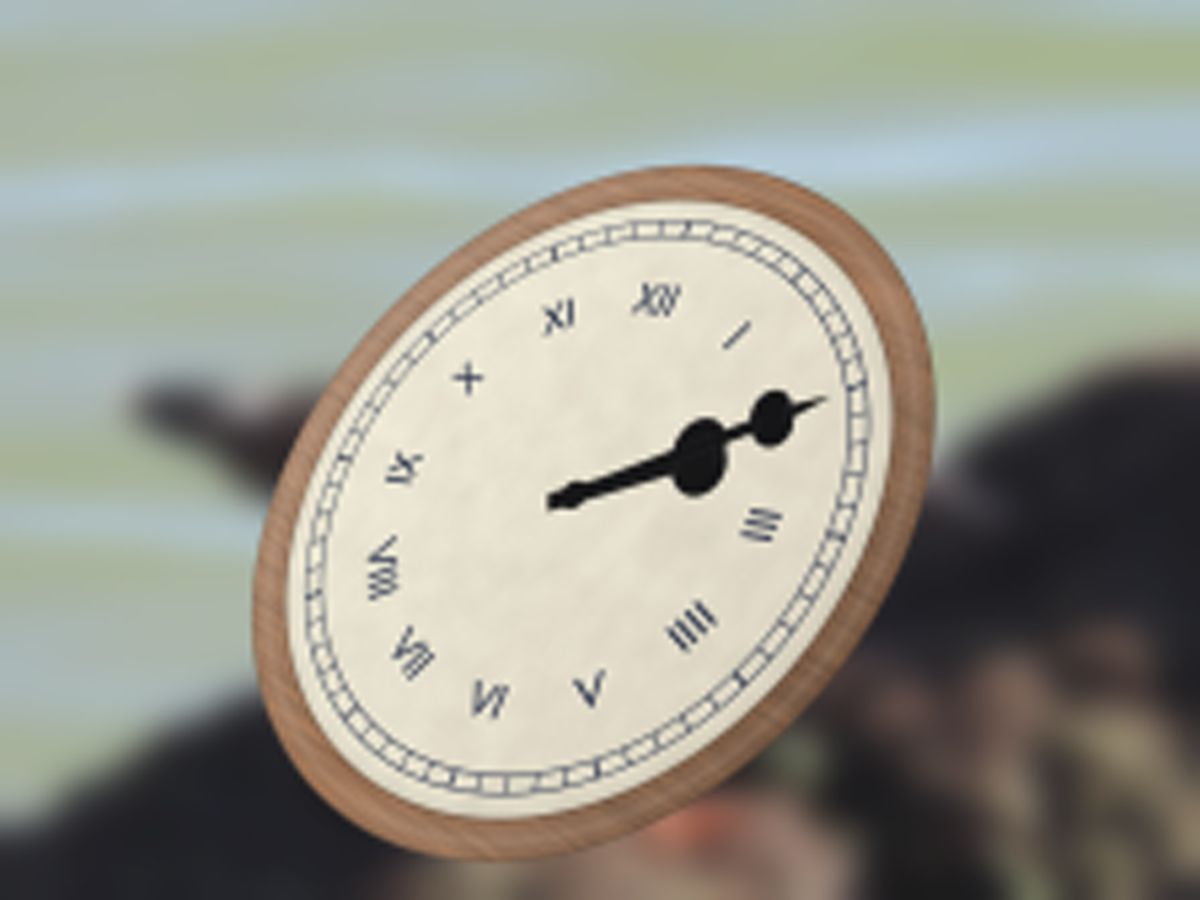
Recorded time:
h=2 m=10
